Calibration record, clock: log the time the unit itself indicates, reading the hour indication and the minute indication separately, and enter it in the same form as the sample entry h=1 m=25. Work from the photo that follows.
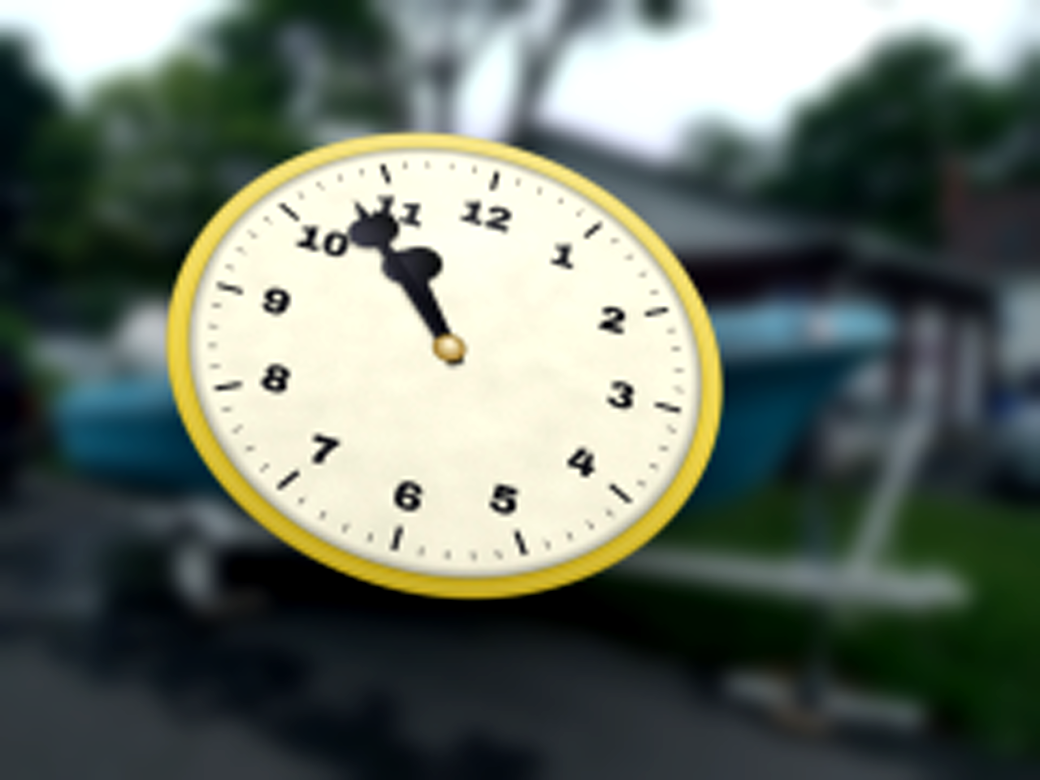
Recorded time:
h=10 m=53
